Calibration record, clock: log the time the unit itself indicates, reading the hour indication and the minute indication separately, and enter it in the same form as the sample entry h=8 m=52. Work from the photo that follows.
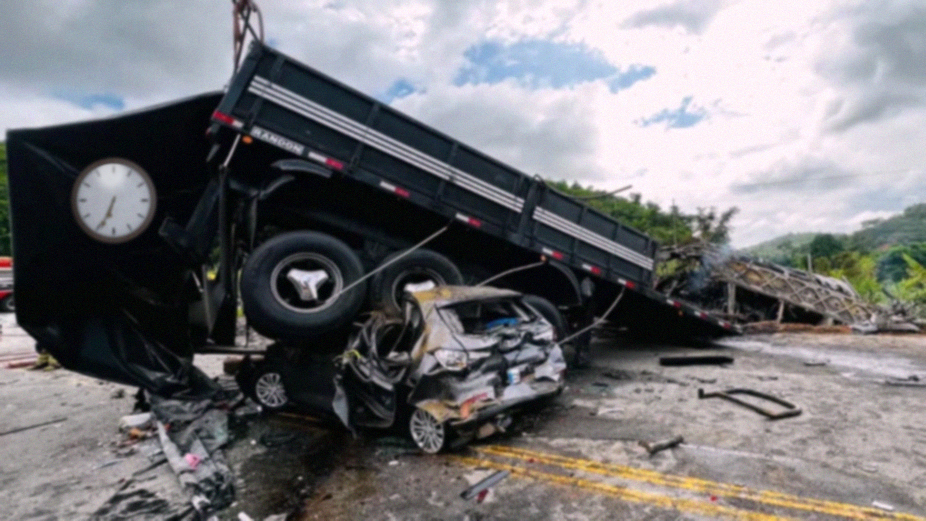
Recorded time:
h=6 m=34
